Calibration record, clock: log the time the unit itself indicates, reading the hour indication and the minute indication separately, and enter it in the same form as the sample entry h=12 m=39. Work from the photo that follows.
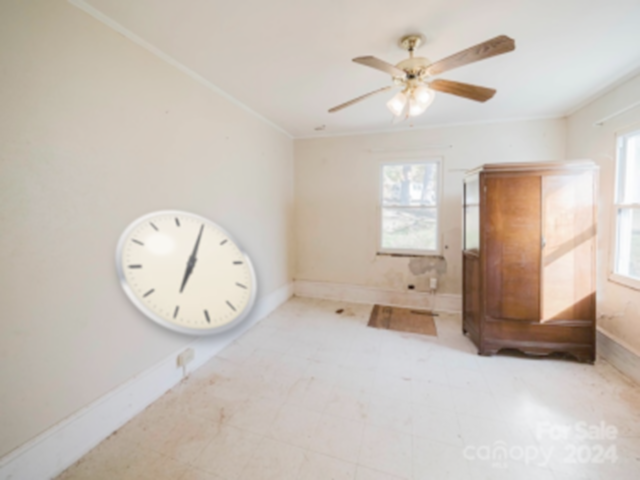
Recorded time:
h=7 m=5
